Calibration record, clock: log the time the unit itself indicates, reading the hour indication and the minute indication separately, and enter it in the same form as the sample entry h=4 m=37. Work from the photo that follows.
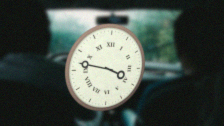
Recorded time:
h=3 m=47
